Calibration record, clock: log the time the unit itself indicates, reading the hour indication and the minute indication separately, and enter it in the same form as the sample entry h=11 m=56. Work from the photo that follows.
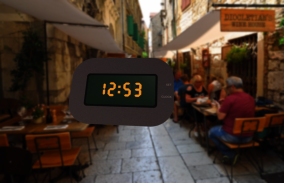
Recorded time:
h=12 m=53
